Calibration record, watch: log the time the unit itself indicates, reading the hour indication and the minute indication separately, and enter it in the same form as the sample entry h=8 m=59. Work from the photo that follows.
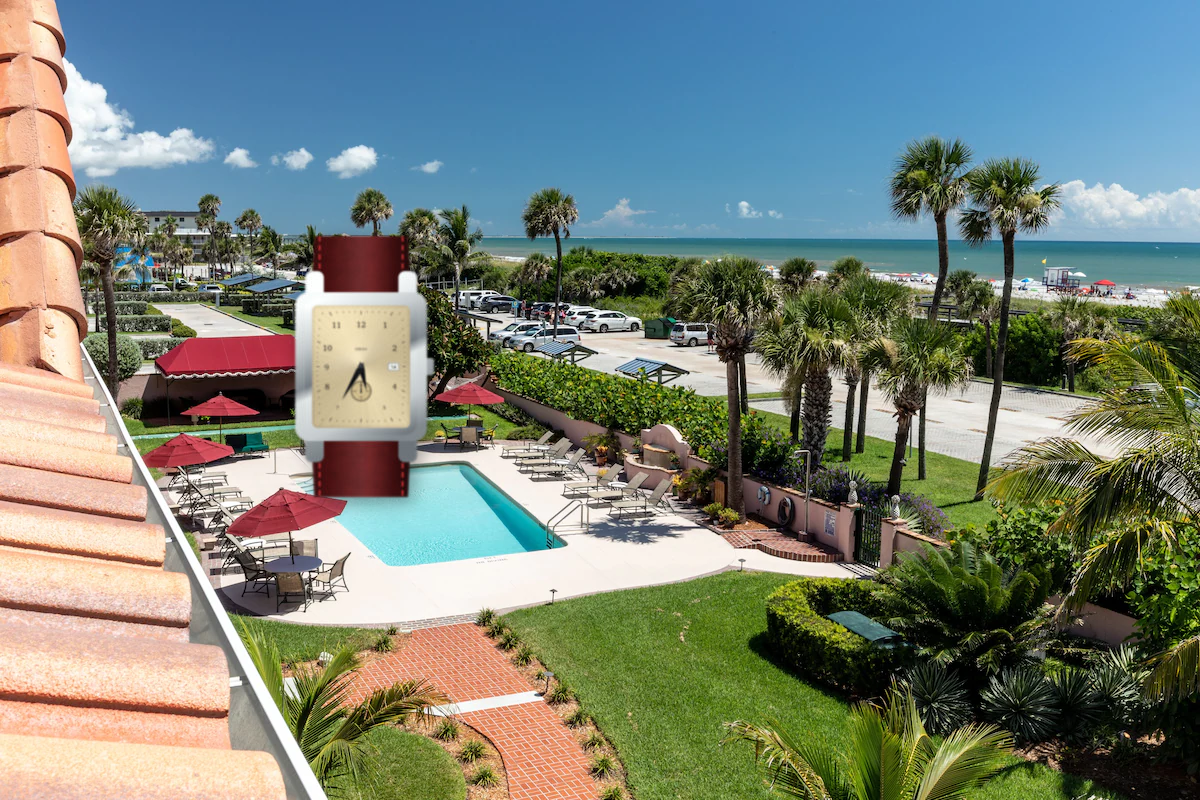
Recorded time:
h=5 m=35
